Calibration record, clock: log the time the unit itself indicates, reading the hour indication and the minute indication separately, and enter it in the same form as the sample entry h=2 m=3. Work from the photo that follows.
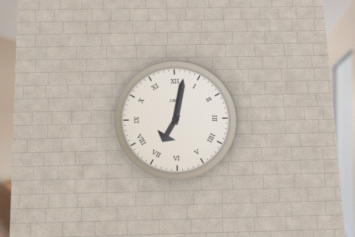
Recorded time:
h=7 m=2
